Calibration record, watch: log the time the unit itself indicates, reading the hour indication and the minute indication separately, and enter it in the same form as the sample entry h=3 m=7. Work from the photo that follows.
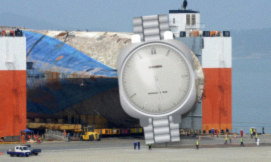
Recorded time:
h=5 m=29
